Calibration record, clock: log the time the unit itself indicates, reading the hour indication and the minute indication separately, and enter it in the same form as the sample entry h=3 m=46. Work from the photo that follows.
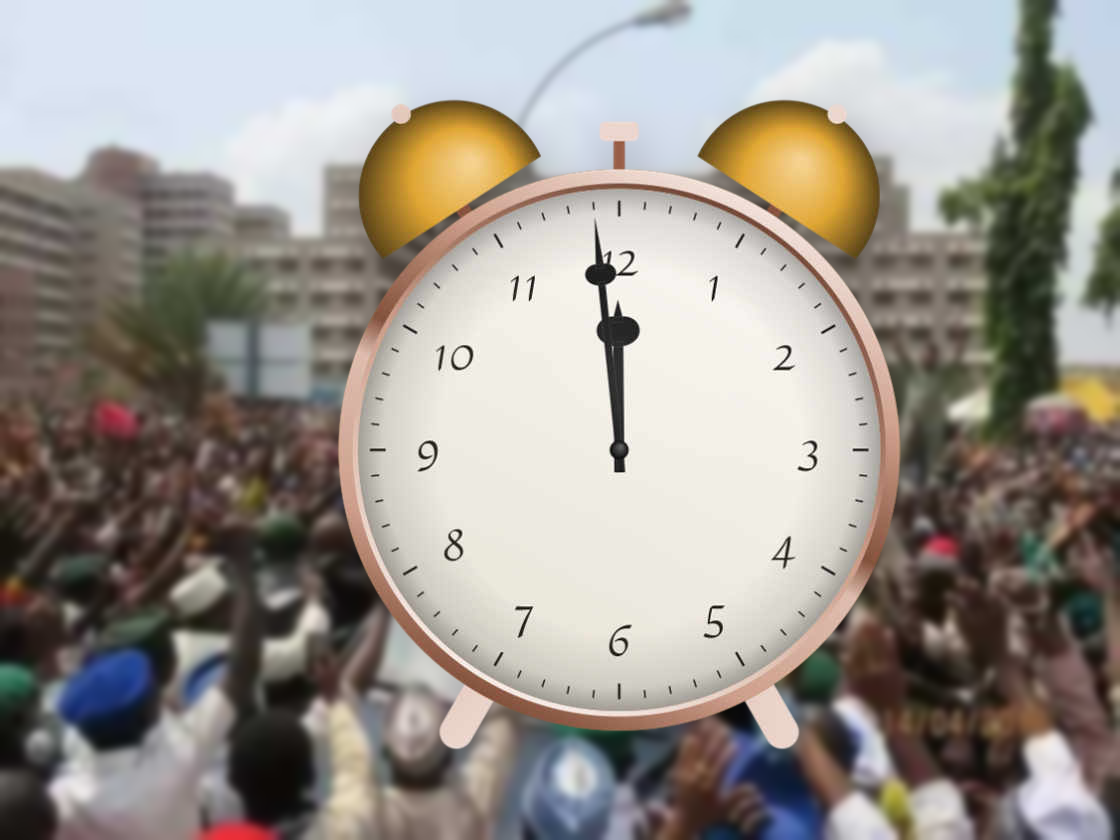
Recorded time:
h=11 m=59
